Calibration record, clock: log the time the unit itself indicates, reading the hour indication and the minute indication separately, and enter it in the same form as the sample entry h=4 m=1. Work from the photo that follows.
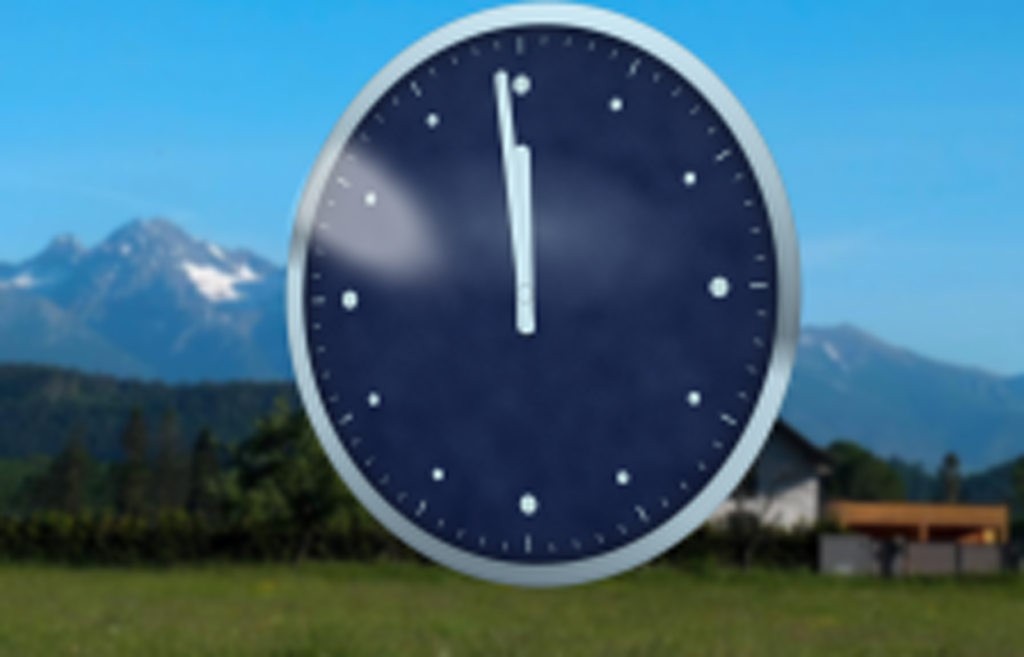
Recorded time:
h=11 m=59
